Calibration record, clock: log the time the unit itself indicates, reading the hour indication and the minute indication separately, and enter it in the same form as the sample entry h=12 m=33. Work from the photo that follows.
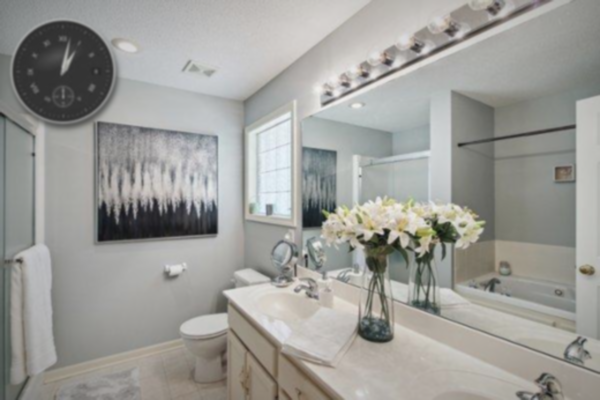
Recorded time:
h=1 m=2
